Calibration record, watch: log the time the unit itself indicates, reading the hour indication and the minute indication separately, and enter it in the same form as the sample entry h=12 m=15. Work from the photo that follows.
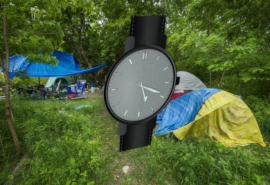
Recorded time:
h=5 m=19
